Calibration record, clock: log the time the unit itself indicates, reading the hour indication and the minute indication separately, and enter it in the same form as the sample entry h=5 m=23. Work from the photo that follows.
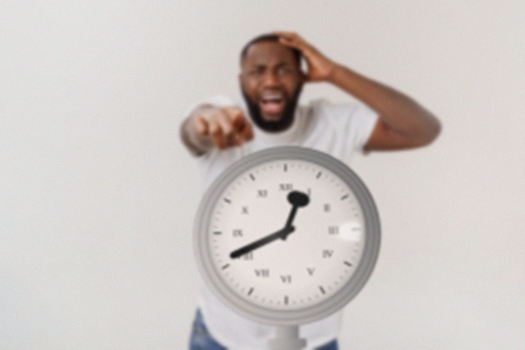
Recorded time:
h=12 m=41
